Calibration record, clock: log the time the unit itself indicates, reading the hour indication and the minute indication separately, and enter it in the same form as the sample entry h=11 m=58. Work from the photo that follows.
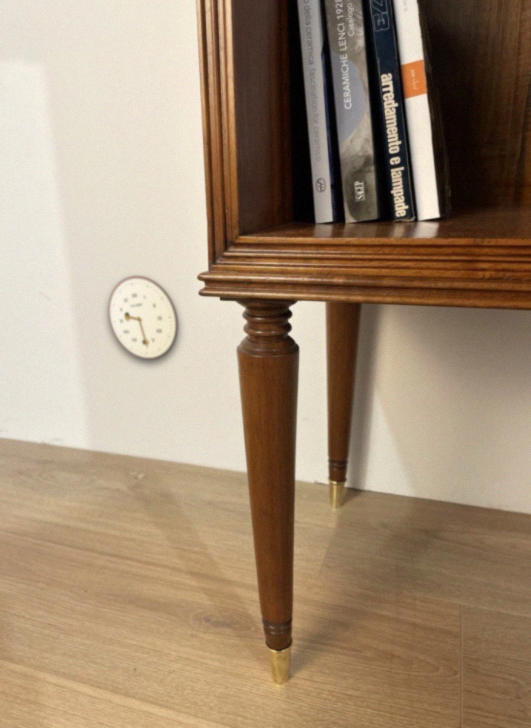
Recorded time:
h=9 m=29
